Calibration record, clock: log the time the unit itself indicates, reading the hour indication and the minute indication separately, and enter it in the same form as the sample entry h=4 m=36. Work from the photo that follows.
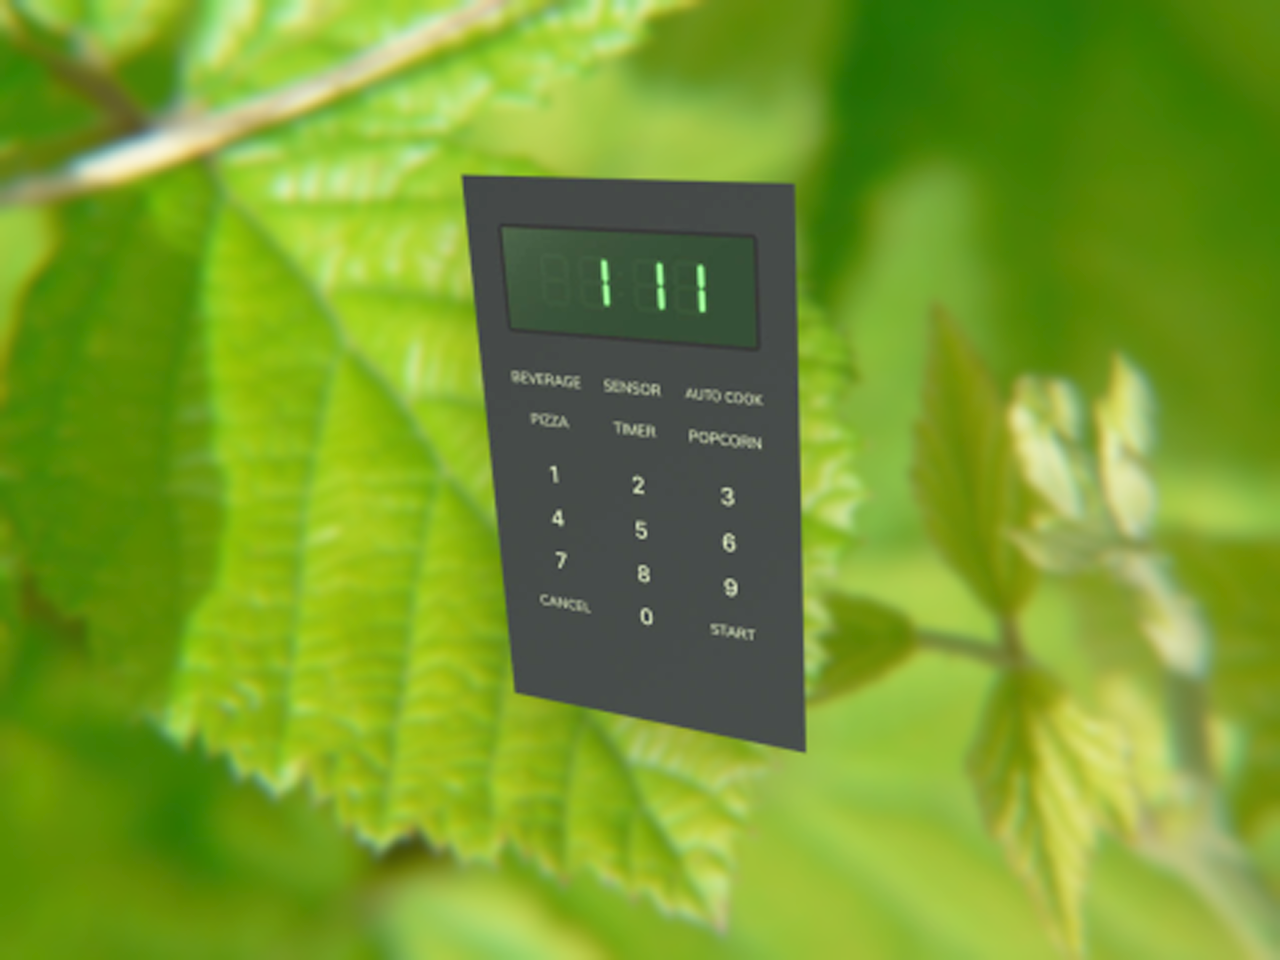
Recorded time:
h=1 m=11
